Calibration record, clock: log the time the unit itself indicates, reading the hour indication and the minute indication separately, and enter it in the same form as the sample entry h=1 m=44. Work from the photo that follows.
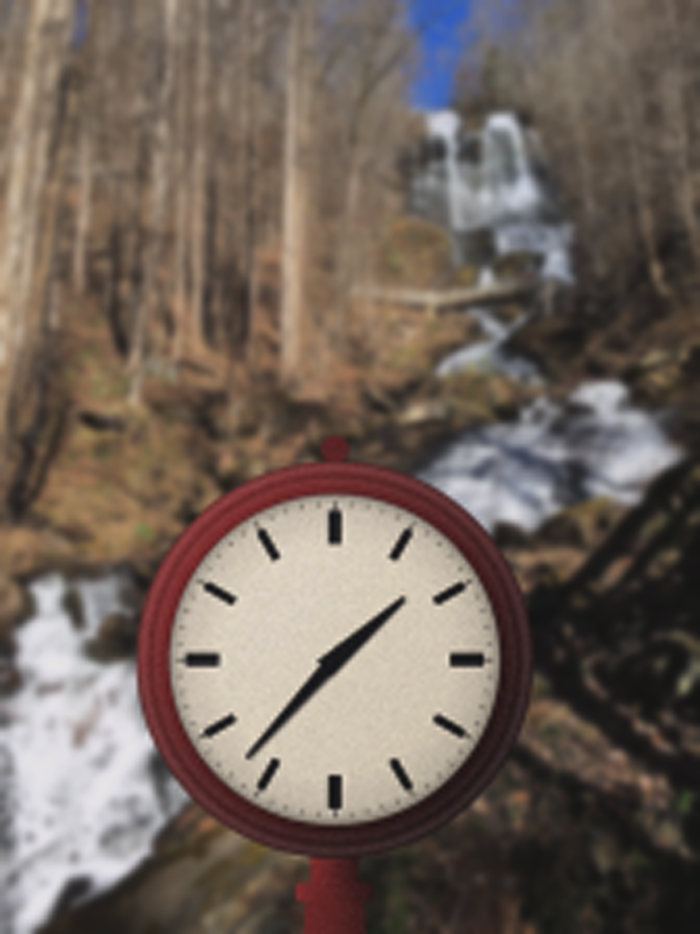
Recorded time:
h=1 m=37
